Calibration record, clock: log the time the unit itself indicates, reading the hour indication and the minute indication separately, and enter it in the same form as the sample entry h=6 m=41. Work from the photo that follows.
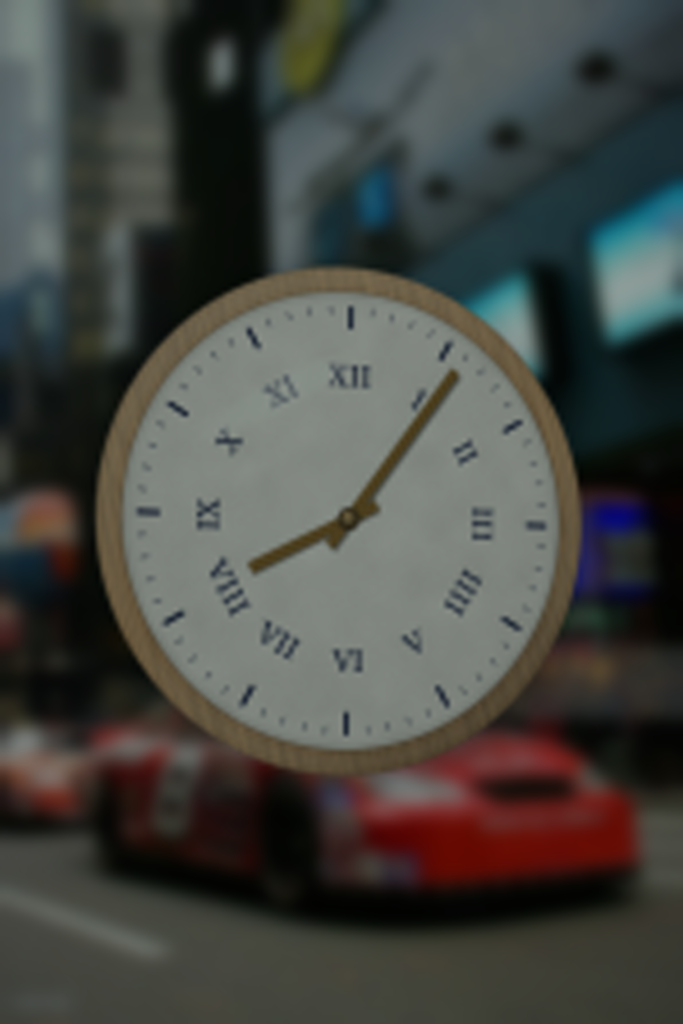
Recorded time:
h=8 m=6
